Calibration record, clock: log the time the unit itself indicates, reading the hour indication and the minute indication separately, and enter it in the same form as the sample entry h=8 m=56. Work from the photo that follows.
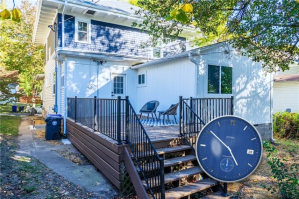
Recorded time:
h=4 m=51
